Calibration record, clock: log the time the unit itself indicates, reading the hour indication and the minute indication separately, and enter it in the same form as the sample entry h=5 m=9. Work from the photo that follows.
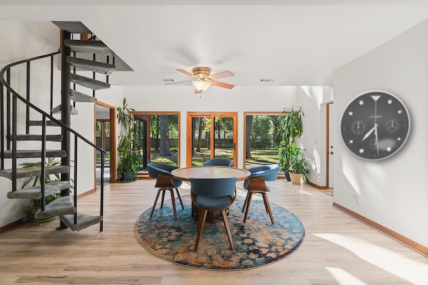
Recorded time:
h=7 m=29
